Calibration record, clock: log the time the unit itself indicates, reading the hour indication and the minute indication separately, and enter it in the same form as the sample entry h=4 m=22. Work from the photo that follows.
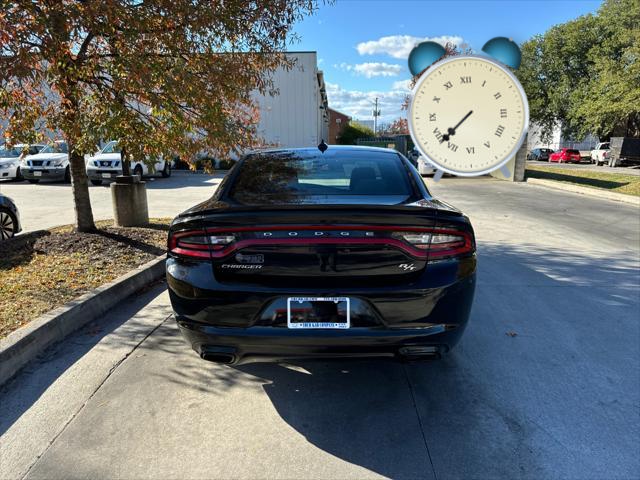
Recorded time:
h=7 m=38
